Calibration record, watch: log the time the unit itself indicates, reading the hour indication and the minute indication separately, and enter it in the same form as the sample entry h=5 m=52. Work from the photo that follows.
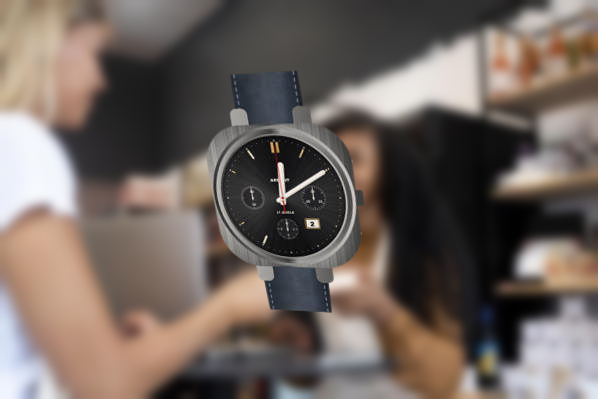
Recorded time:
h=12 m=10
